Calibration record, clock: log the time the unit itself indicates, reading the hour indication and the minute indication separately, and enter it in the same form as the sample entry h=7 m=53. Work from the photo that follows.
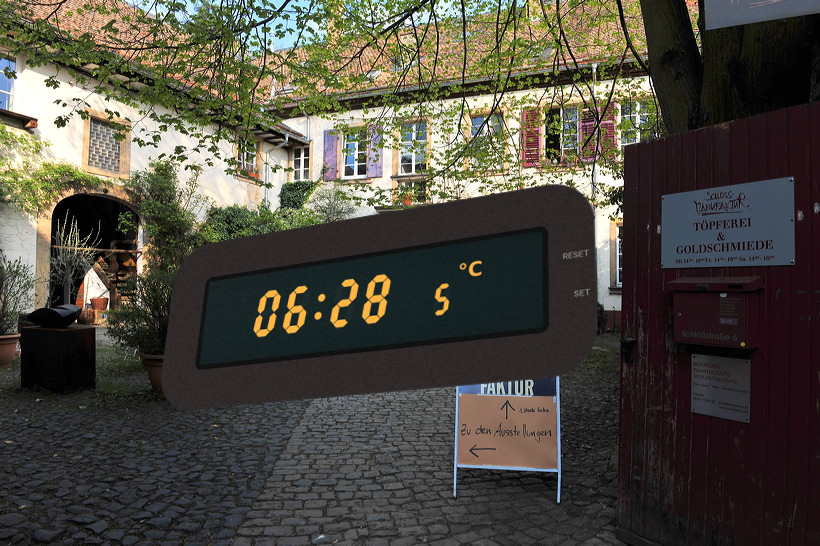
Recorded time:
h=6 m=28
